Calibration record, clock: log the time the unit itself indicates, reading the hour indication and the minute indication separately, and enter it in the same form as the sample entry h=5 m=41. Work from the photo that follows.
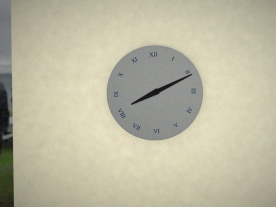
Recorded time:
h=8 m=11
